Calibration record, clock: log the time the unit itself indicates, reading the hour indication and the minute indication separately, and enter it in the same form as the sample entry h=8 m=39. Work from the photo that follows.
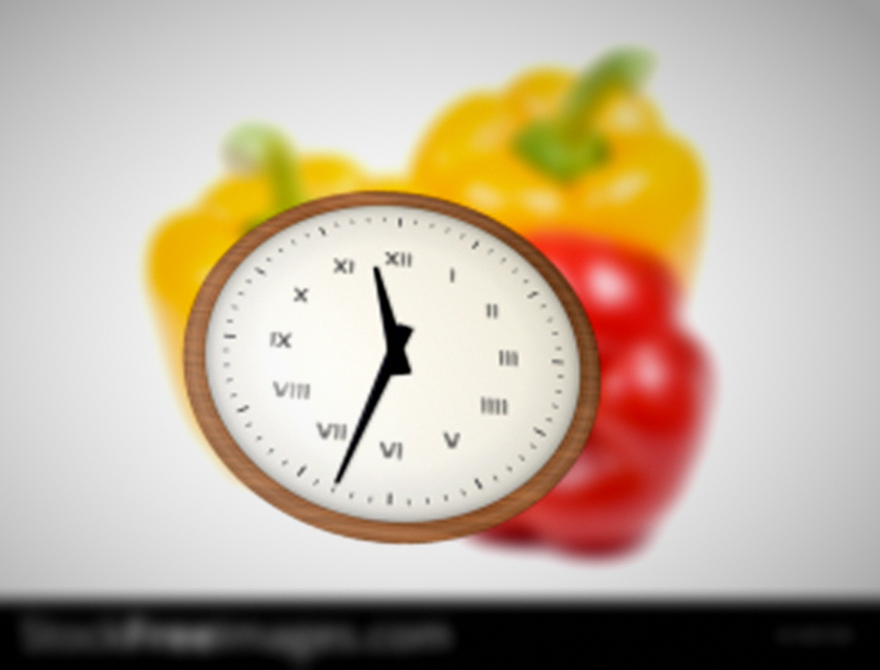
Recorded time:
h=11 m=33
